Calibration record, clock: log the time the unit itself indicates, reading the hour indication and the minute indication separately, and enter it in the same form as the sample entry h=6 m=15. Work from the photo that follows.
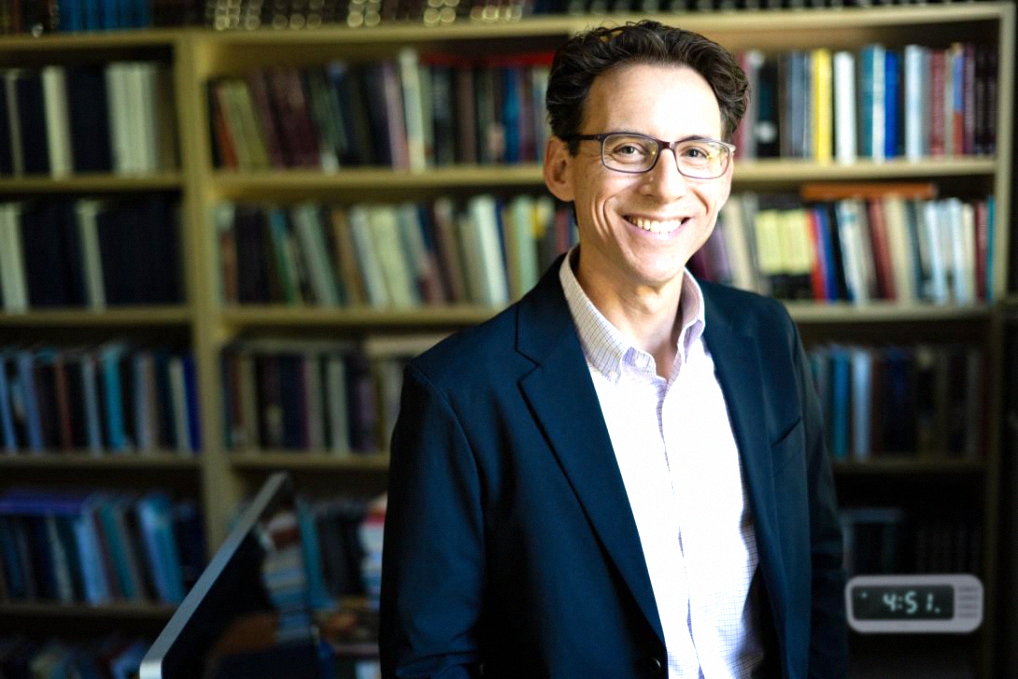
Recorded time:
h=4 m=51
